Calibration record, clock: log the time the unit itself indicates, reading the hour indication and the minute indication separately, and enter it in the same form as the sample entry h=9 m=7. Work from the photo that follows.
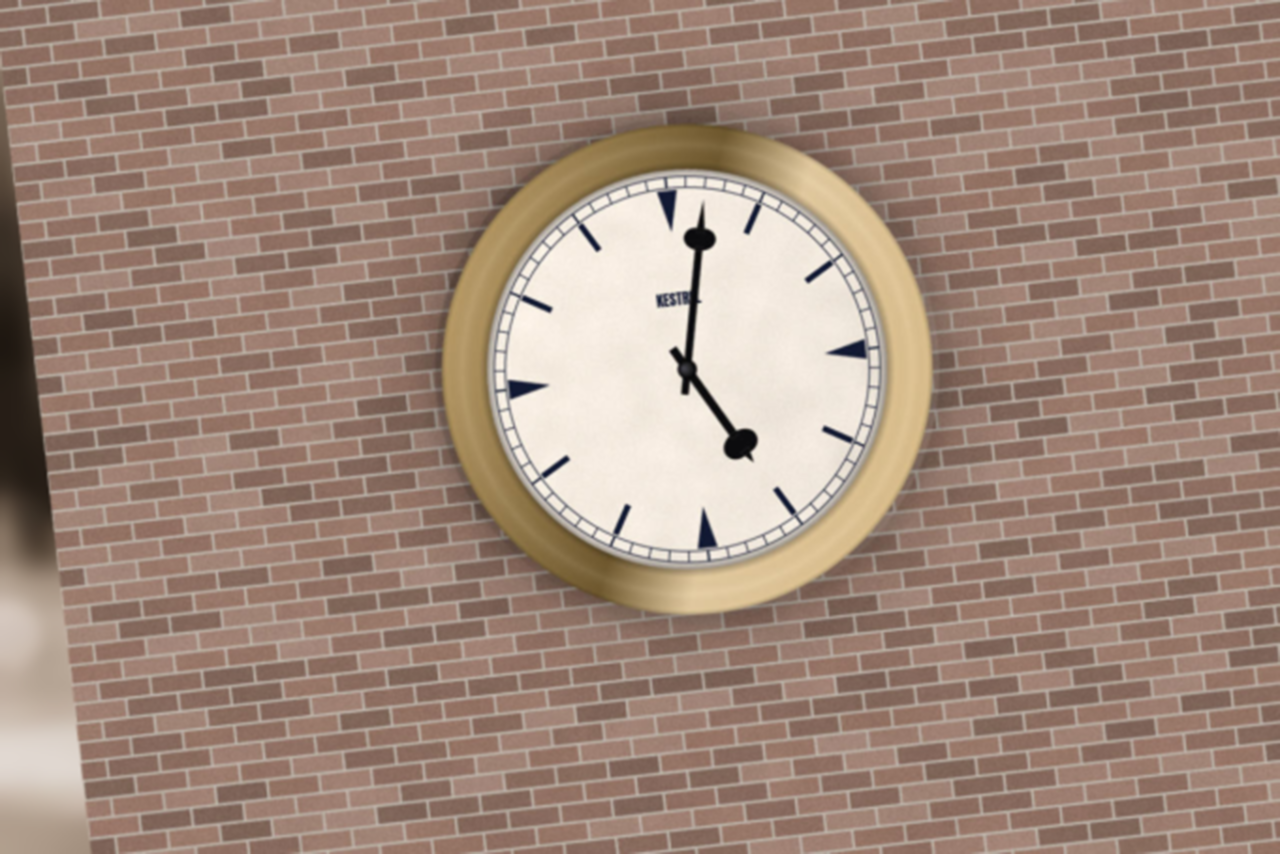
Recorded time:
h=5 m=2
